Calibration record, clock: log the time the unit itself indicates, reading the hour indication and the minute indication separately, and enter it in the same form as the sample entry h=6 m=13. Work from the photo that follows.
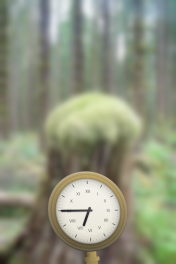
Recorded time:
h=6 m=45
